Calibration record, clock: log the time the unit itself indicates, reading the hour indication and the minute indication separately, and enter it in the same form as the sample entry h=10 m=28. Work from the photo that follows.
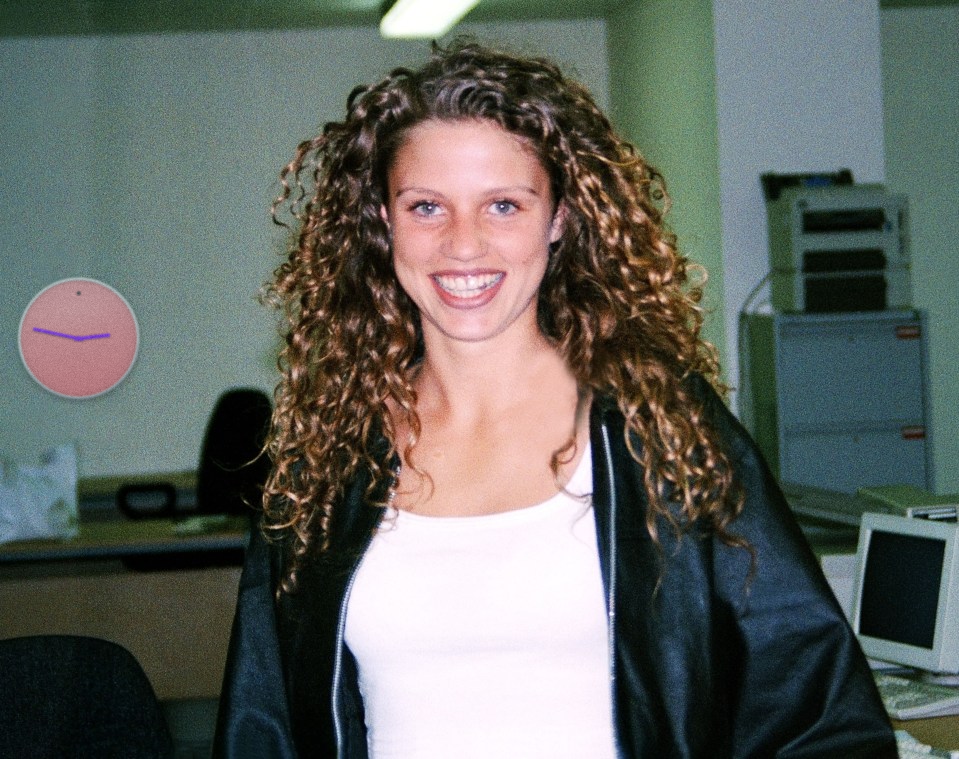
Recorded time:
h=2 m=47
